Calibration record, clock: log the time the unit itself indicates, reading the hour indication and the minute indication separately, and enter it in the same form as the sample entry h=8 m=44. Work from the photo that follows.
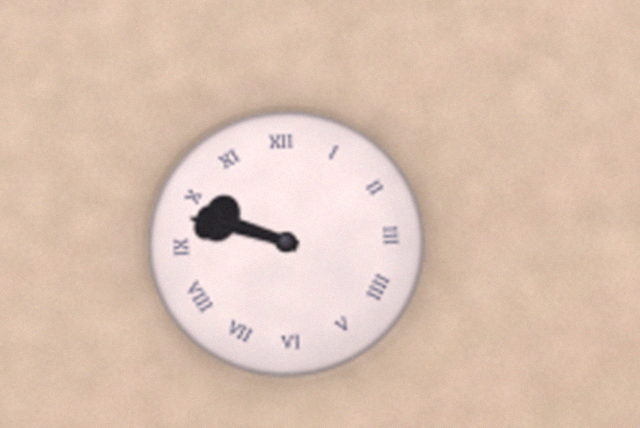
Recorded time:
h=9 m=48
